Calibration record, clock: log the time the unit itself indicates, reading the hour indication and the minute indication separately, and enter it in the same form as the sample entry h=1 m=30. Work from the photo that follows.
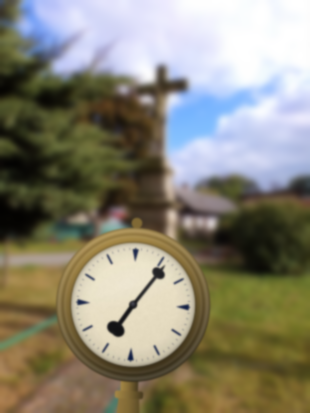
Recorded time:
h=7 m=6
